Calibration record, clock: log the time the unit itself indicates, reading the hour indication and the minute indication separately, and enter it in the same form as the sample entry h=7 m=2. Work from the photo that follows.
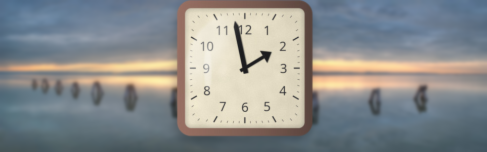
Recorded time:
h=1 m=58
